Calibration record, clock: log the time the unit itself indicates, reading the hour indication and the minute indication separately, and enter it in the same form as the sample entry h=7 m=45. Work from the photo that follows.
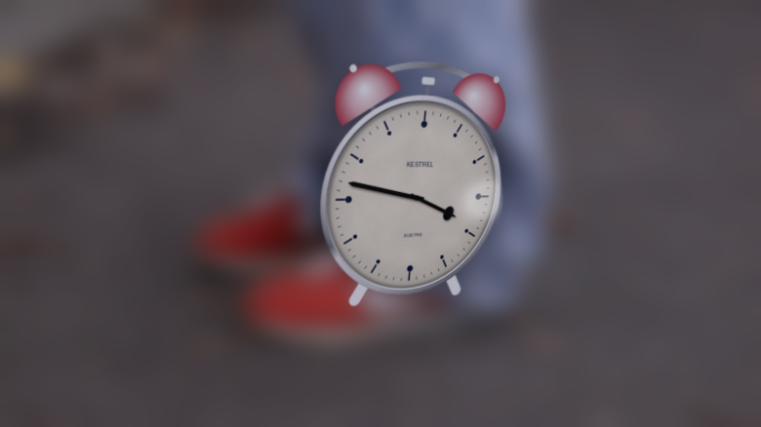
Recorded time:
h=3 m=47
